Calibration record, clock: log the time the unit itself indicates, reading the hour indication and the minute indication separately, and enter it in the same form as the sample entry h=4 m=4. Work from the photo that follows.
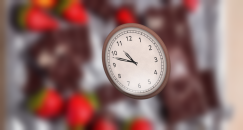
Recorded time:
h=10 m=48
